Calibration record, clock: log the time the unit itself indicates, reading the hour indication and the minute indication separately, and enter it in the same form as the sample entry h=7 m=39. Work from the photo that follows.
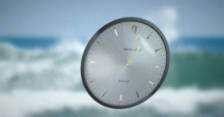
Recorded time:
h=1 m=2
